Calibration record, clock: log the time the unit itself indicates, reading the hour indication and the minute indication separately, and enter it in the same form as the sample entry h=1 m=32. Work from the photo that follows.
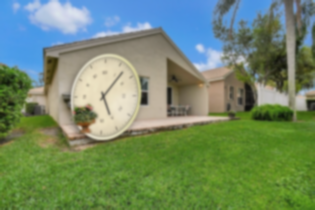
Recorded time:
h=5 m=7
